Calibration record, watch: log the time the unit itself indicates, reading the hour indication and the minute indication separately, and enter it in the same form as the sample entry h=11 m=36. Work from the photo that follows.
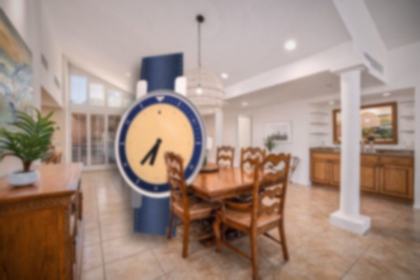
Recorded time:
h=6 m=37
